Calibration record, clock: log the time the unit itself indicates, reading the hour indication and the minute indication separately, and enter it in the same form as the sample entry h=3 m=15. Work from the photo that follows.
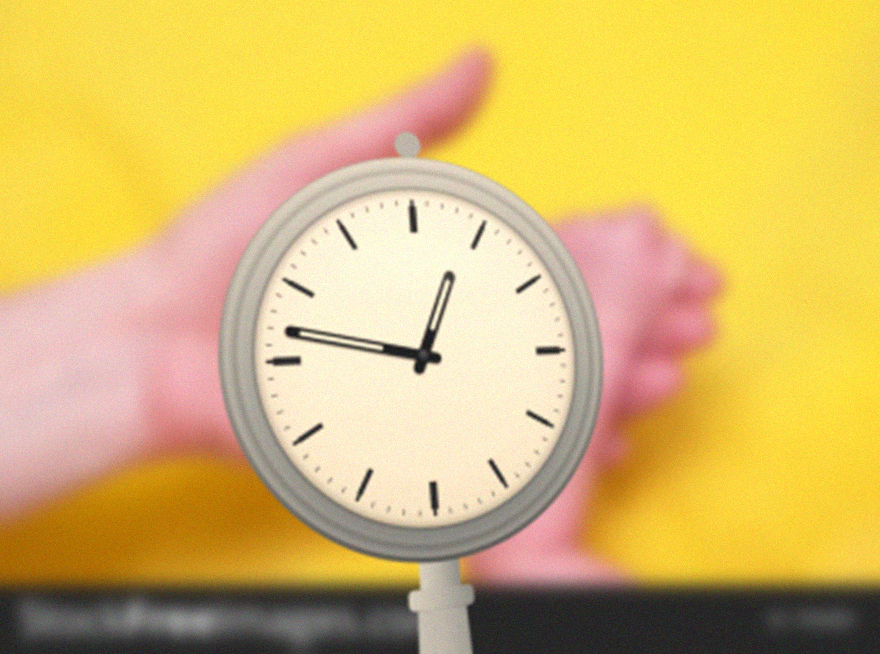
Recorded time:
h=12 m=47
